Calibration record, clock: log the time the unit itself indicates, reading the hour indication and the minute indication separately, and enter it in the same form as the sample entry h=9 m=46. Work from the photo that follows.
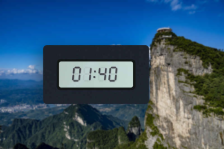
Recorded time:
h=1 m=40
